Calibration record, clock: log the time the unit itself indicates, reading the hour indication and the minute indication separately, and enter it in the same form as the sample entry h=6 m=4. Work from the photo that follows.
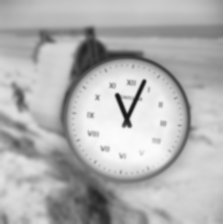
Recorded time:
h=11 m=3
